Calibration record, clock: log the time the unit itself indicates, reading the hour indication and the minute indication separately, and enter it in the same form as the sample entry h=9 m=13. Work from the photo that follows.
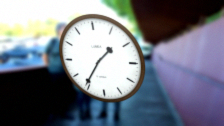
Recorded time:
h=1 m=36
